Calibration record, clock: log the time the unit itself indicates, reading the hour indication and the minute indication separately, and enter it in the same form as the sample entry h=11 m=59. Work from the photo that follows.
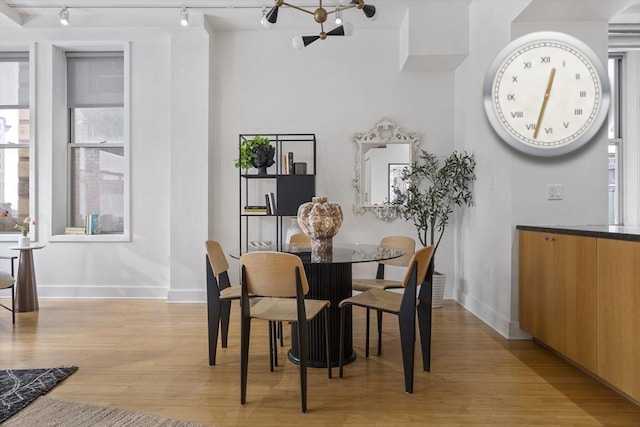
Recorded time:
h=12 m=33
